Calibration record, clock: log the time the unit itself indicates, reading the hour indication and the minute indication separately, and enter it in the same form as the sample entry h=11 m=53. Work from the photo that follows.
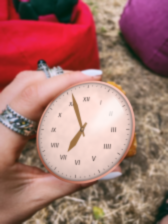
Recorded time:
h=6 m=56
